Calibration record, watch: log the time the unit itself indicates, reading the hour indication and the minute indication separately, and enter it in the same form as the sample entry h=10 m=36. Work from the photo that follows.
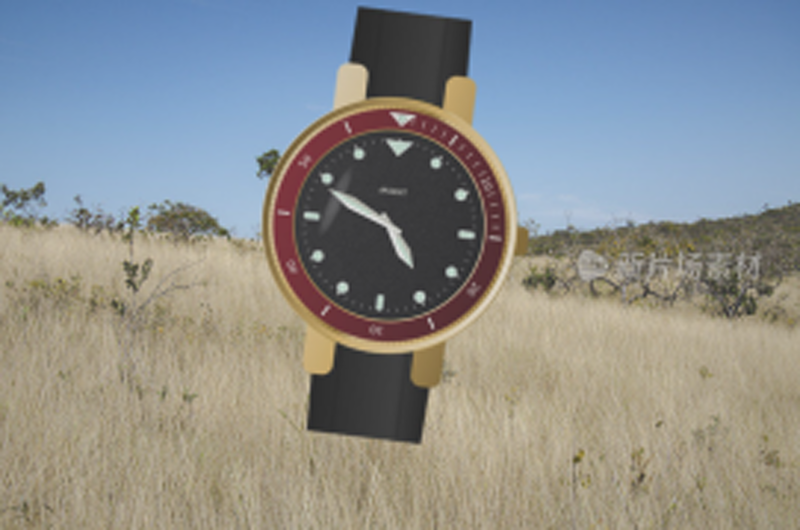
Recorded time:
h=4 m=49
